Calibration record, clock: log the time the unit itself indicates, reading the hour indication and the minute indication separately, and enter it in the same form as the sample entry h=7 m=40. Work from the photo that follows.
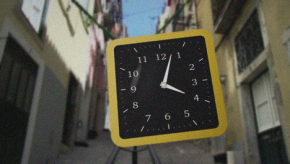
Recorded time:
h=4 m=3
